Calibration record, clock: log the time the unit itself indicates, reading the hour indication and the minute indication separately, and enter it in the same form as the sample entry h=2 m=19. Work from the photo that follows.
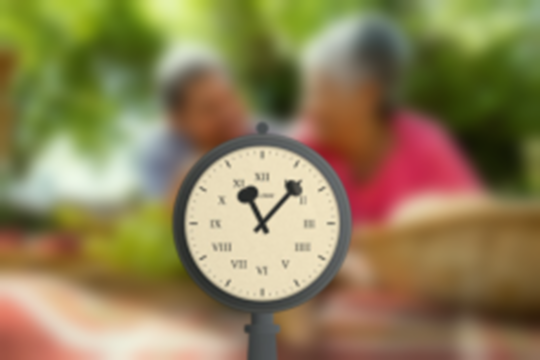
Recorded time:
h=11 m=7
